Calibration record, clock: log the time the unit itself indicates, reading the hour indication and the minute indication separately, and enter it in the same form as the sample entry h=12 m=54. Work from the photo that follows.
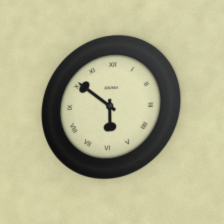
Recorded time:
h=5 m=51
